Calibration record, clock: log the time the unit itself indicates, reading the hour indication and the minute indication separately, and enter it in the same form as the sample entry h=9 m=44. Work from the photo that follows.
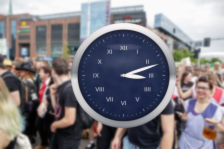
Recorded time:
h=3 m=12
